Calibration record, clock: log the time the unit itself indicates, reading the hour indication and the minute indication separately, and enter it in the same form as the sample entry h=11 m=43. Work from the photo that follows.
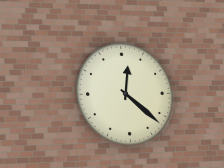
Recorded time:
h=12 m=22
